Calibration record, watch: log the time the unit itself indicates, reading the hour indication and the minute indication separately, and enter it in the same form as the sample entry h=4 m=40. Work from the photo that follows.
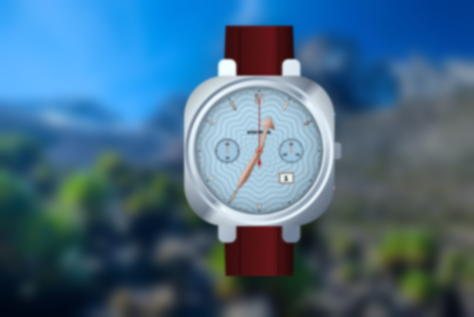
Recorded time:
h=12 m=35
